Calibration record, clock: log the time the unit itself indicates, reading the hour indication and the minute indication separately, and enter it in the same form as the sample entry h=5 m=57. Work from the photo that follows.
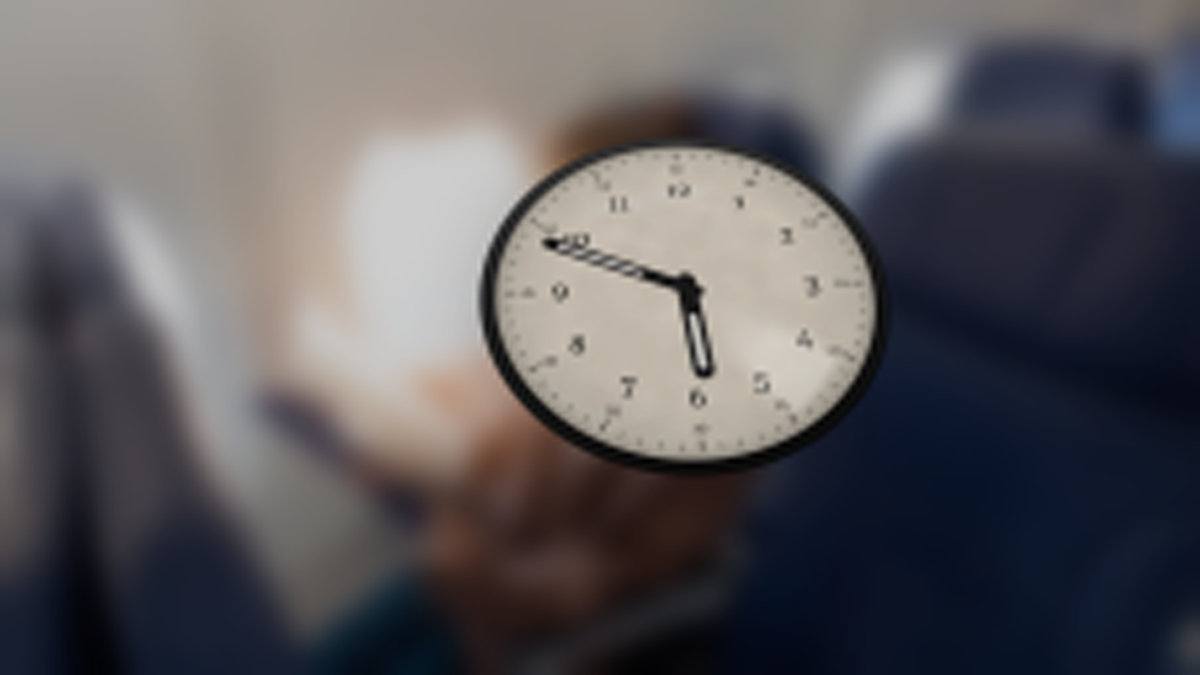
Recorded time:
h=5 m=49
